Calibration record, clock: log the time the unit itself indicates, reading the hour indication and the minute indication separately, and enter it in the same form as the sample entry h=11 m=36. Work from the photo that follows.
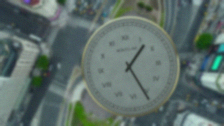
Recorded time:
h=1 m=26
